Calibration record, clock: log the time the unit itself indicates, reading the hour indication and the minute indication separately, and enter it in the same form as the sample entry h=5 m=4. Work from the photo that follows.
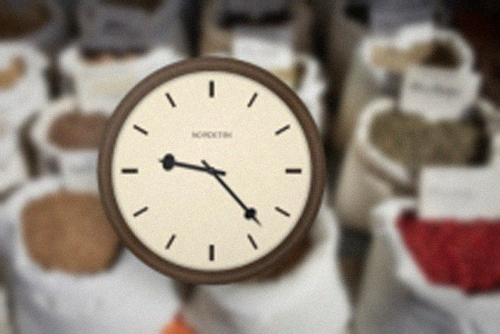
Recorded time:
h=9 m=23
